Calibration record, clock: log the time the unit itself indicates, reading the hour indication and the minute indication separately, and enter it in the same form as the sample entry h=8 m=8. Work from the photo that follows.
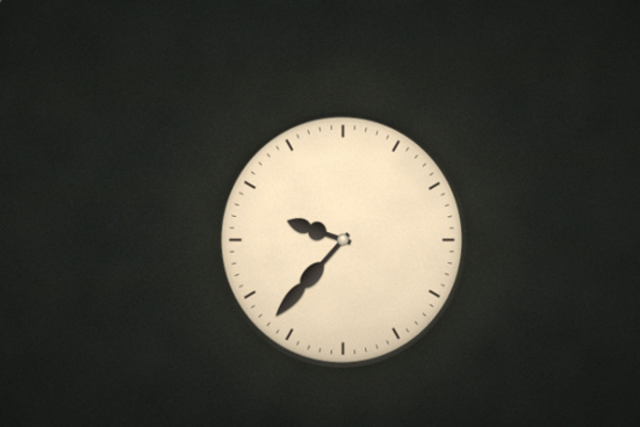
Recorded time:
h=9 m=37
